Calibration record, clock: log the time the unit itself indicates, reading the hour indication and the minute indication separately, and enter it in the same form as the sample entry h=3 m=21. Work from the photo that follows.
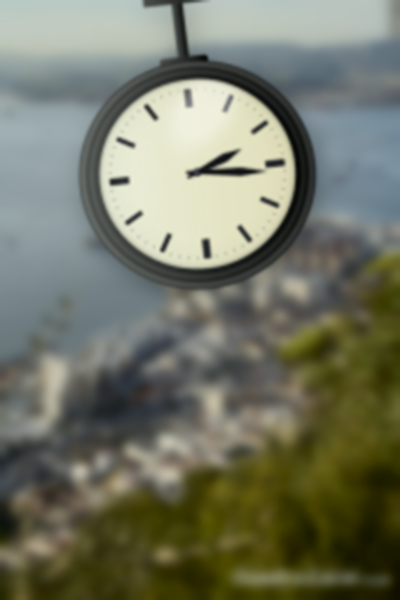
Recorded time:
h=2 m=16
